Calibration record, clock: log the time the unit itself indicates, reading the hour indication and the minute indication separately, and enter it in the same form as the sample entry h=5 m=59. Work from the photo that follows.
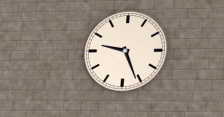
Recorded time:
h=9 m=26
